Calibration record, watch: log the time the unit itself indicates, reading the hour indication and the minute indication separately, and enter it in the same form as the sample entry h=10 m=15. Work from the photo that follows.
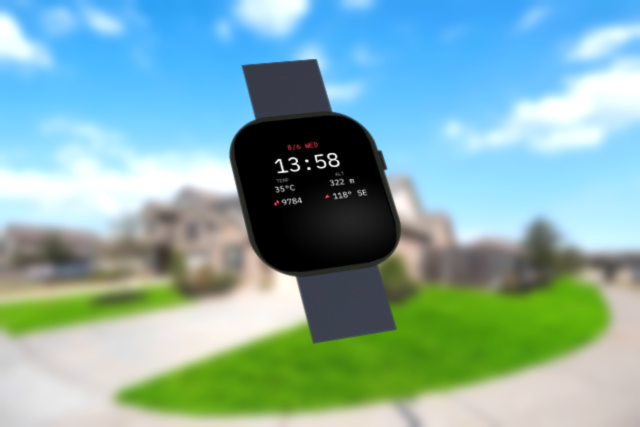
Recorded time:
h=13 m=58
